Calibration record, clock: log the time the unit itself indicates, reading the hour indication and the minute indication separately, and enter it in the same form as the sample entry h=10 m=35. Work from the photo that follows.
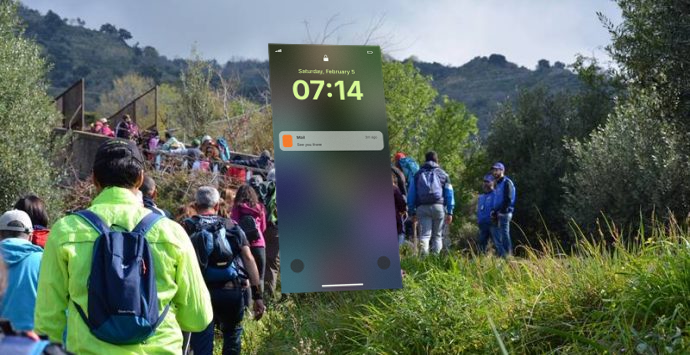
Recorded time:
h=7 m=14
